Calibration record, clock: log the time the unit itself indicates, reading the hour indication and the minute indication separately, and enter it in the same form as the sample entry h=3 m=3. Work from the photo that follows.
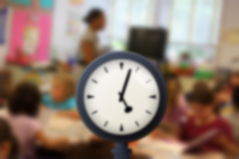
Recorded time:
h=5 m=3
